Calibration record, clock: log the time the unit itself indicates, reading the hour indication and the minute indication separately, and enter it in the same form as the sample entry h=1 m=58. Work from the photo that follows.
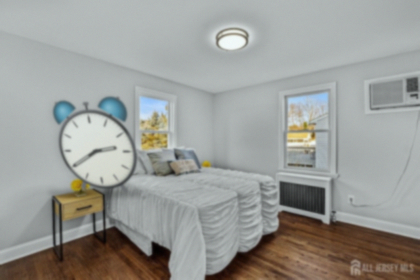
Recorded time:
h=2 m=40
